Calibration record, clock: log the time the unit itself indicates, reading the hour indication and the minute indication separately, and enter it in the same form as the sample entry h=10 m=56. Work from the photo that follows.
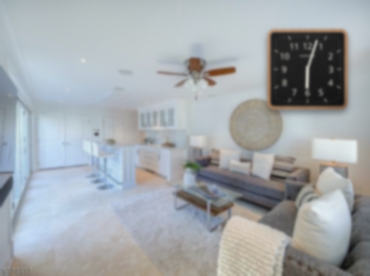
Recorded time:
h=6 m=3
